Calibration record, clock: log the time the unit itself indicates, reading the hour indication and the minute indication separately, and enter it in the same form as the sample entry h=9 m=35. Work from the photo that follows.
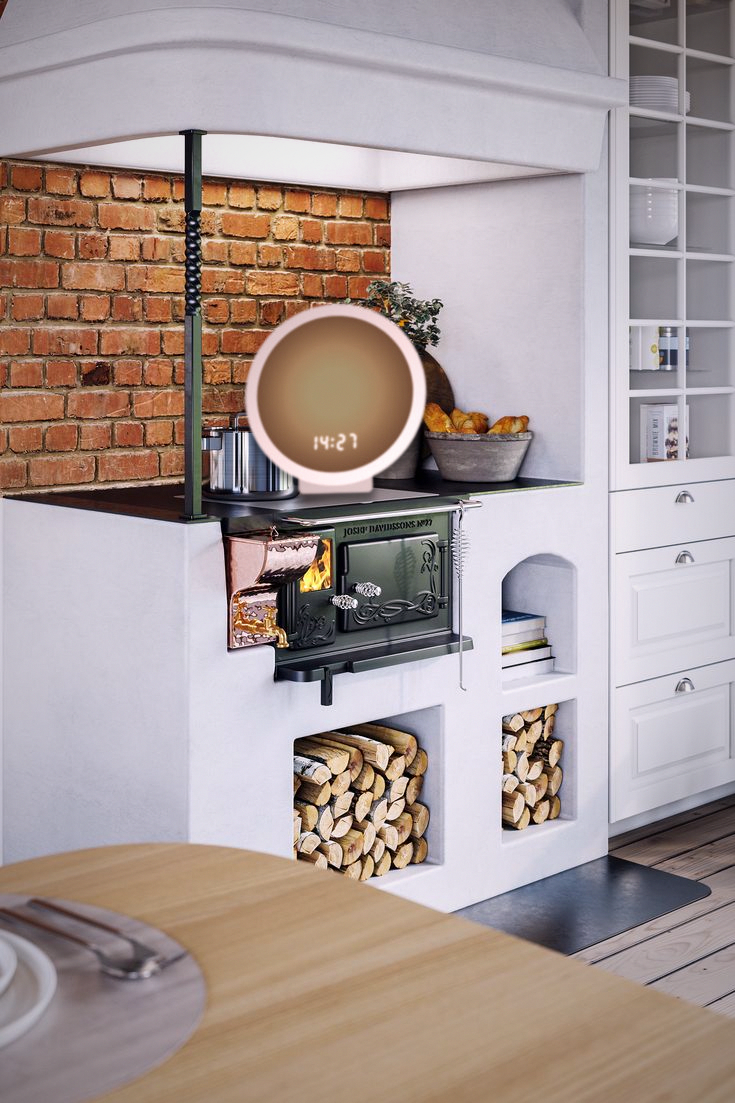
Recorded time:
h=14 m=27
